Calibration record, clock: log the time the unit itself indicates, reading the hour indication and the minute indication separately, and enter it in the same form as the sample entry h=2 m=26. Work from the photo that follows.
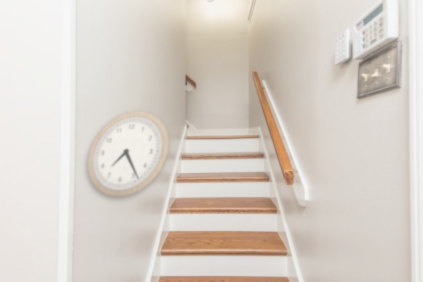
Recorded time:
h=7 m=24
